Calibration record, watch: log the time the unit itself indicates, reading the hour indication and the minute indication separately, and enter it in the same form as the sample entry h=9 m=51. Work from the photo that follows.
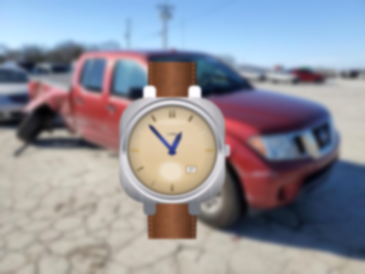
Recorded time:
h=12 m=53
